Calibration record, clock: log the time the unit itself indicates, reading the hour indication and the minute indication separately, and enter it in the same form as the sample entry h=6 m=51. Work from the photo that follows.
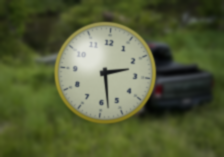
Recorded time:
h=2 m=28
